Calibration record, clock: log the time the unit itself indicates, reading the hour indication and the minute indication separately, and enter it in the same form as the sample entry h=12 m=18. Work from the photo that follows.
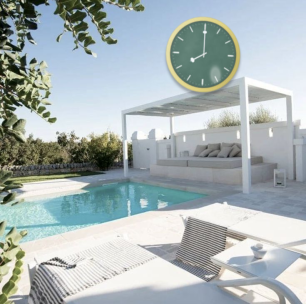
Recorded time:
h=8 m=0
